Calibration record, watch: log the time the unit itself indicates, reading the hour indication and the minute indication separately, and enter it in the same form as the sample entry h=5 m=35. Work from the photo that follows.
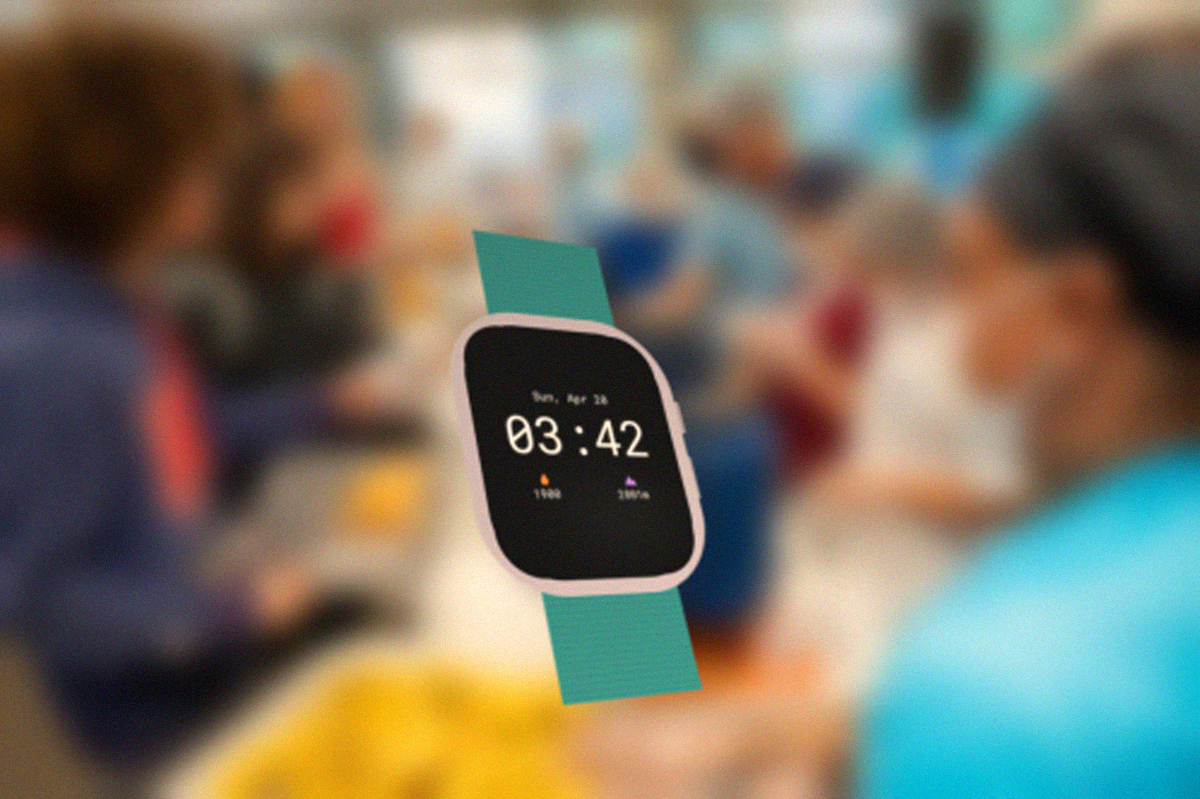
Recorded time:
h=3 m=42
